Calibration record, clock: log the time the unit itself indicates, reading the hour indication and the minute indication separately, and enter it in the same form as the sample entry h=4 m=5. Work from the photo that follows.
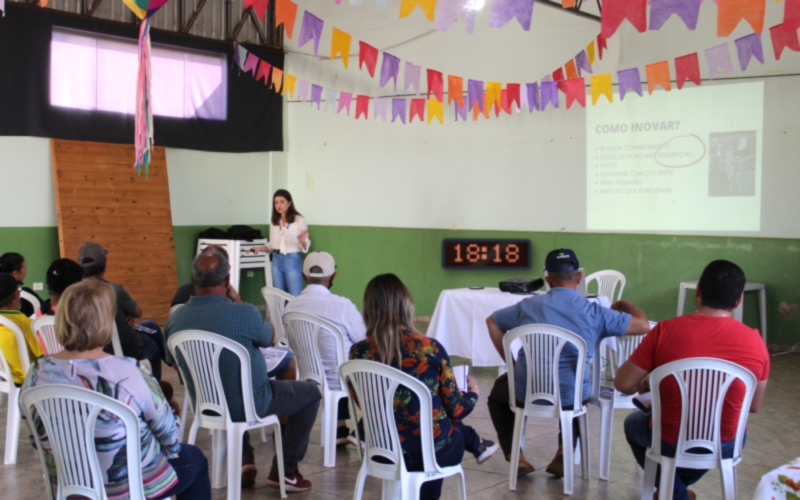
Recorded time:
h=18 m=18
